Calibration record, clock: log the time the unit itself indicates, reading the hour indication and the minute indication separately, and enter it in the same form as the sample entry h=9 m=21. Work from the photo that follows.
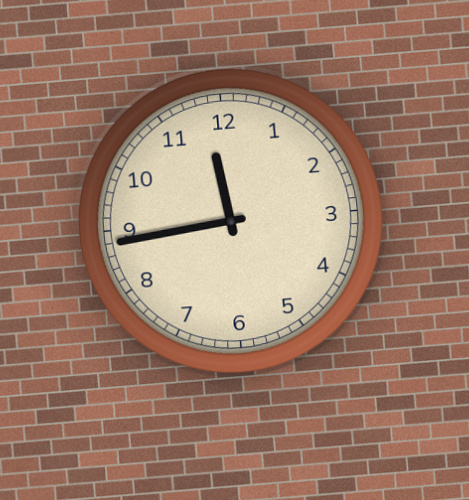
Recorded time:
h=11 m=44
